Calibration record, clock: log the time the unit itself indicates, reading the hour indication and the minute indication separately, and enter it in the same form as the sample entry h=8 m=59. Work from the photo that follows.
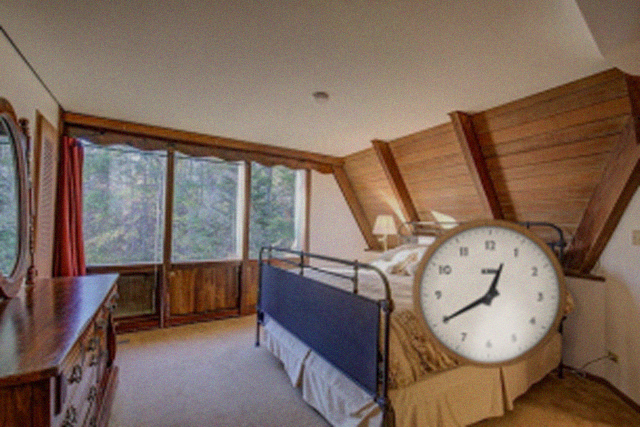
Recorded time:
h=12 m=40
